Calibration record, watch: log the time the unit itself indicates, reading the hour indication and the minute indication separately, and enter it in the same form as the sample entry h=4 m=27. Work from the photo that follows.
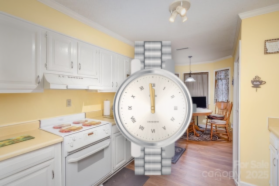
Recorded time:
h=11 m=59
